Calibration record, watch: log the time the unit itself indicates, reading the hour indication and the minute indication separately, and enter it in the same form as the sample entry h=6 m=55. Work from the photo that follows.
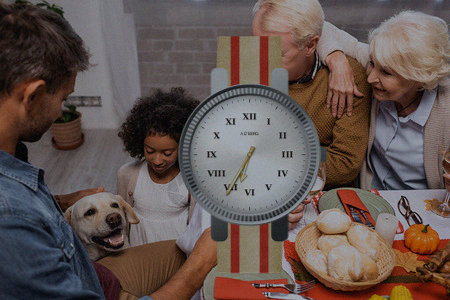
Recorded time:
h=6 m=35
